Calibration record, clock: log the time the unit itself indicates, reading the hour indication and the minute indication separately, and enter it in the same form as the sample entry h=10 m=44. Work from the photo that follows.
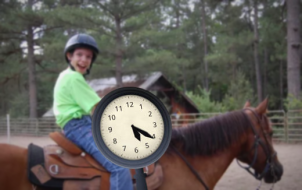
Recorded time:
h=5 m=21
